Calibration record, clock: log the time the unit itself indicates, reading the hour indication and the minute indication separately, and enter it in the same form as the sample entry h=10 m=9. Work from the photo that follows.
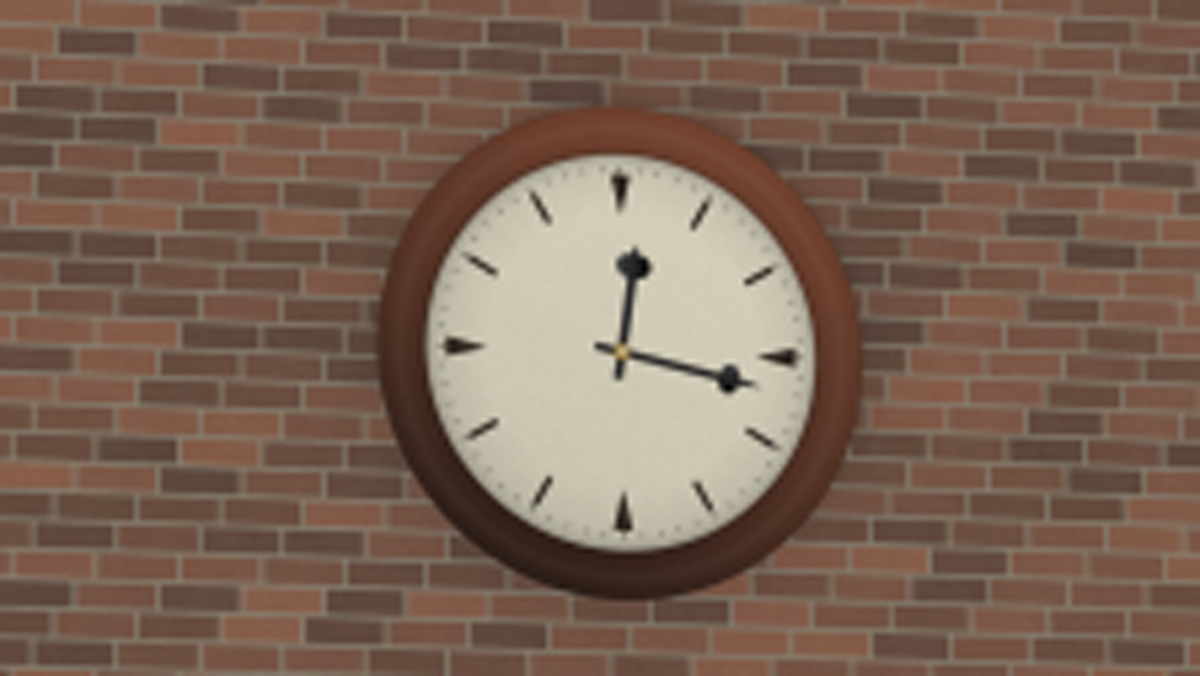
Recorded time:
h=12 m=17
